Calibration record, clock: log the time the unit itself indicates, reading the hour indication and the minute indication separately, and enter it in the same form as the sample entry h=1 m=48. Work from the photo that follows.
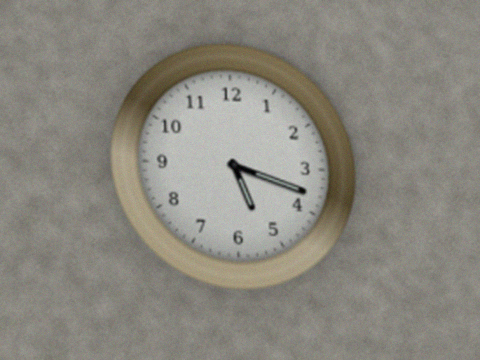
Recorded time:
h=5 m=18
